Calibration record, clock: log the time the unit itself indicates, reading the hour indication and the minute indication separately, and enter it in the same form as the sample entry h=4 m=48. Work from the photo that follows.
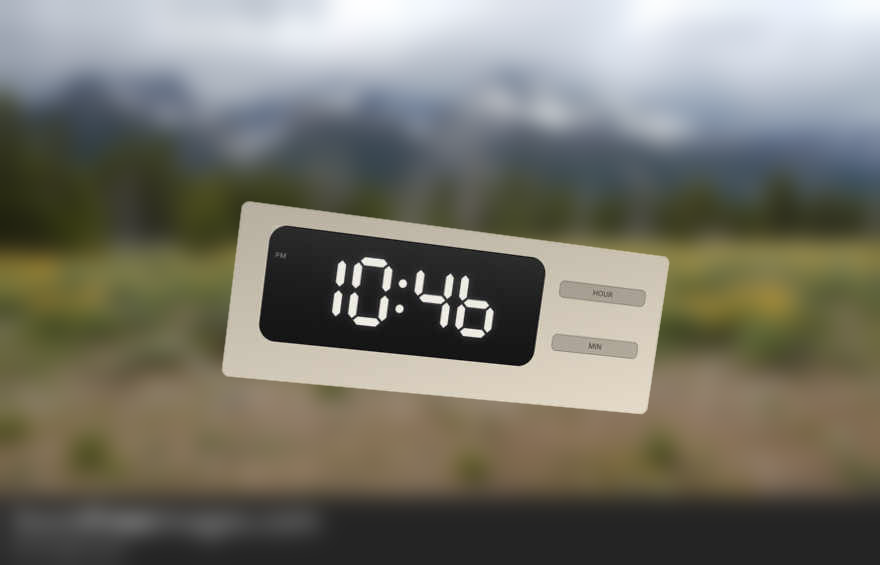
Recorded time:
h=10 m=46
